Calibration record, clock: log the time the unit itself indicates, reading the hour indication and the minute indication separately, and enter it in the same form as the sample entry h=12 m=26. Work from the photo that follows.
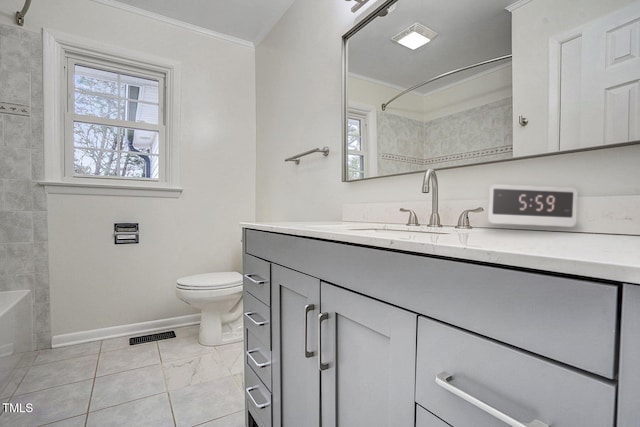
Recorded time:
h=5 m=59
